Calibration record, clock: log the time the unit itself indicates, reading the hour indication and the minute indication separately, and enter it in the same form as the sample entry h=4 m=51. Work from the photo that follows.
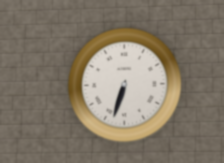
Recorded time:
h=6 m=33
